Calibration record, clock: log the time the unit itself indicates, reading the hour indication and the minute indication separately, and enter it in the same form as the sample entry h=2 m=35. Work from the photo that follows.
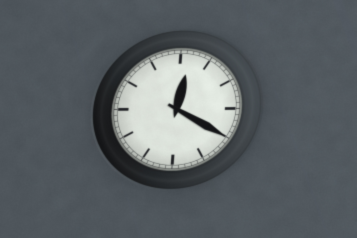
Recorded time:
h=12 m=20
